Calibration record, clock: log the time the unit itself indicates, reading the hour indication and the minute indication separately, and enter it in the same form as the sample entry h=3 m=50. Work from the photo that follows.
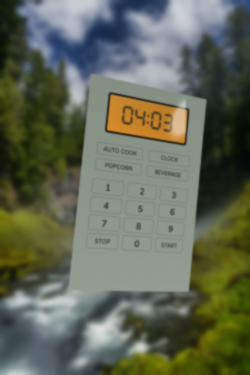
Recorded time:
h=4 m=3
